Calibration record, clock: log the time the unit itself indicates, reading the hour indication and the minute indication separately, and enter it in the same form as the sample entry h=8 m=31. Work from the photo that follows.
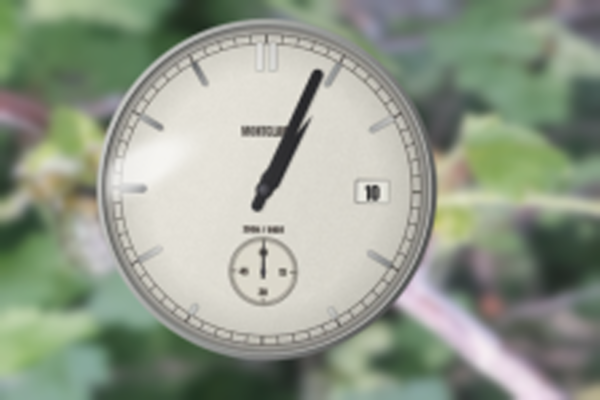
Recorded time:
h=1 m=4
